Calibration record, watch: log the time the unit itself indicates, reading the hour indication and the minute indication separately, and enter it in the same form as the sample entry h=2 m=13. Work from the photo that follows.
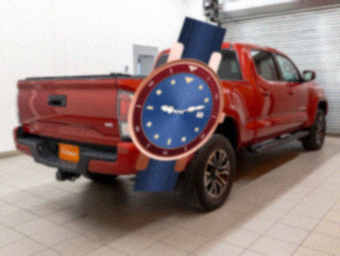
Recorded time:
h=9 m=12
